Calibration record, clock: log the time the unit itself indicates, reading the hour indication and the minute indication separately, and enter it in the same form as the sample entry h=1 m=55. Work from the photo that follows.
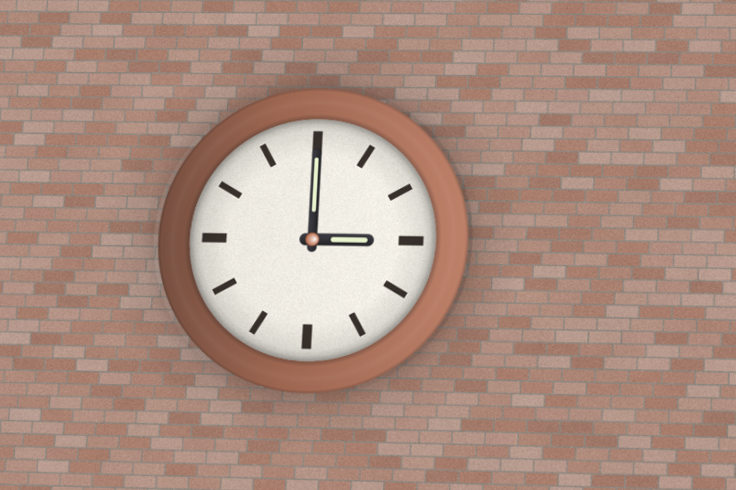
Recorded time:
h=3 m=0
